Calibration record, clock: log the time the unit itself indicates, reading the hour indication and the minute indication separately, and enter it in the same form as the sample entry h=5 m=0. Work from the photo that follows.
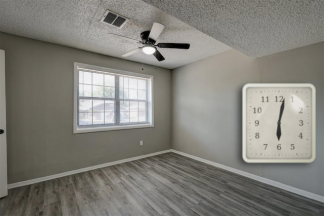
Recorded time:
h=6 m=2
